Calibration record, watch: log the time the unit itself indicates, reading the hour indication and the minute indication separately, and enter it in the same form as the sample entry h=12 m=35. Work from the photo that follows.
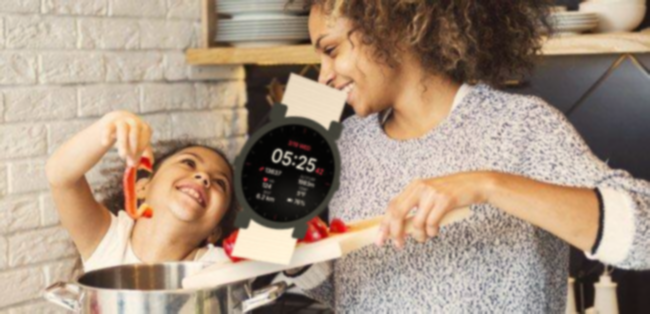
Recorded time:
h=5 m=25
